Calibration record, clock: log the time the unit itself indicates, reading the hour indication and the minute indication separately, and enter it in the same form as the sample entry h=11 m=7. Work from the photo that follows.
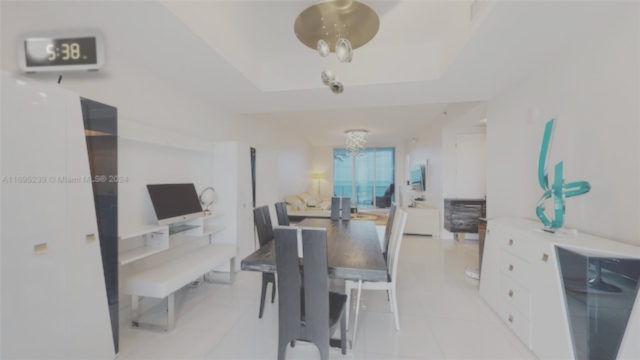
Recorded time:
h=5 m=38
